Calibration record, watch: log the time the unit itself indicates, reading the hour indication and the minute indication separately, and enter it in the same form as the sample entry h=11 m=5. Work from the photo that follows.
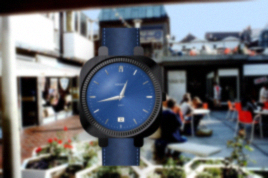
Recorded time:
h=12 m=43
